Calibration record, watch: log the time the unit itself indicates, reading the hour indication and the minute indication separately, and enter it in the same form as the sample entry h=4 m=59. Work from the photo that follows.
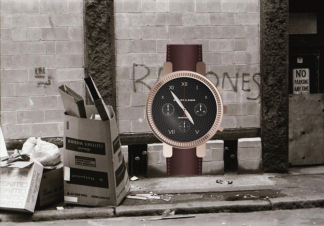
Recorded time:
h=4 m=54
